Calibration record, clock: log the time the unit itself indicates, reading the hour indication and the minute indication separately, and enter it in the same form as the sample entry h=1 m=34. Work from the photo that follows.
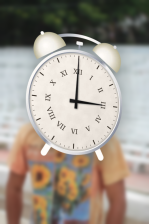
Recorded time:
h=3 m=0
